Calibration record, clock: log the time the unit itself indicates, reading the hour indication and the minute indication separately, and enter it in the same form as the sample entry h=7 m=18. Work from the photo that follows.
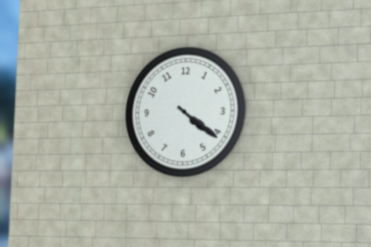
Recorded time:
h=4 m=21
